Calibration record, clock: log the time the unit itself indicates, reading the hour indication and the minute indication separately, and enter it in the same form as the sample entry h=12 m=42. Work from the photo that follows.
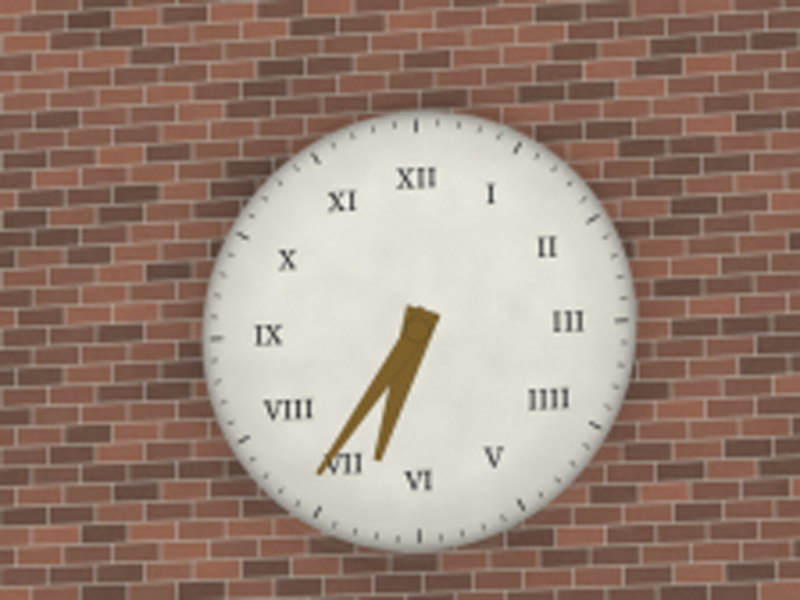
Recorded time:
h=6 m=36
